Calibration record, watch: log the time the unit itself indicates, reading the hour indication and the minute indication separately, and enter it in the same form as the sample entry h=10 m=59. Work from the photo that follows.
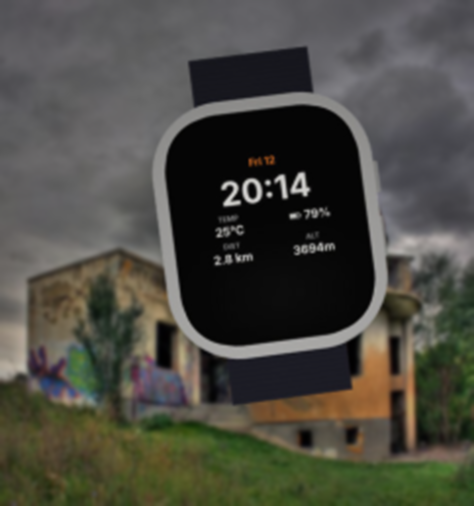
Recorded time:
h=20 m=14
